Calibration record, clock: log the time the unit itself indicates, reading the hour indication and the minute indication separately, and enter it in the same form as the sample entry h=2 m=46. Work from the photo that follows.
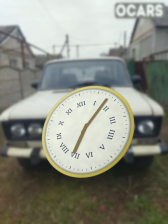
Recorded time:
h=7 m=8
